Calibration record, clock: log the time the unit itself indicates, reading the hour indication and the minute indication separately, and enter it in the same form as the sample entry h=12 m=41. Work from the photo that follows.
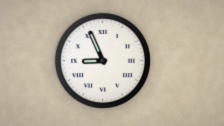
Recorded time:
h=8 m=56
